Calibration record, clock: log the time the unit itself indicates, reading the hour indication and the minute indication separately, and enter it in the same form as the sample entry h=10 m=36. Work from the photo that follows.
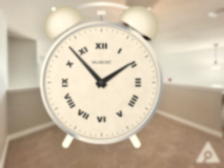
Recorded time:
h=1 m=53
